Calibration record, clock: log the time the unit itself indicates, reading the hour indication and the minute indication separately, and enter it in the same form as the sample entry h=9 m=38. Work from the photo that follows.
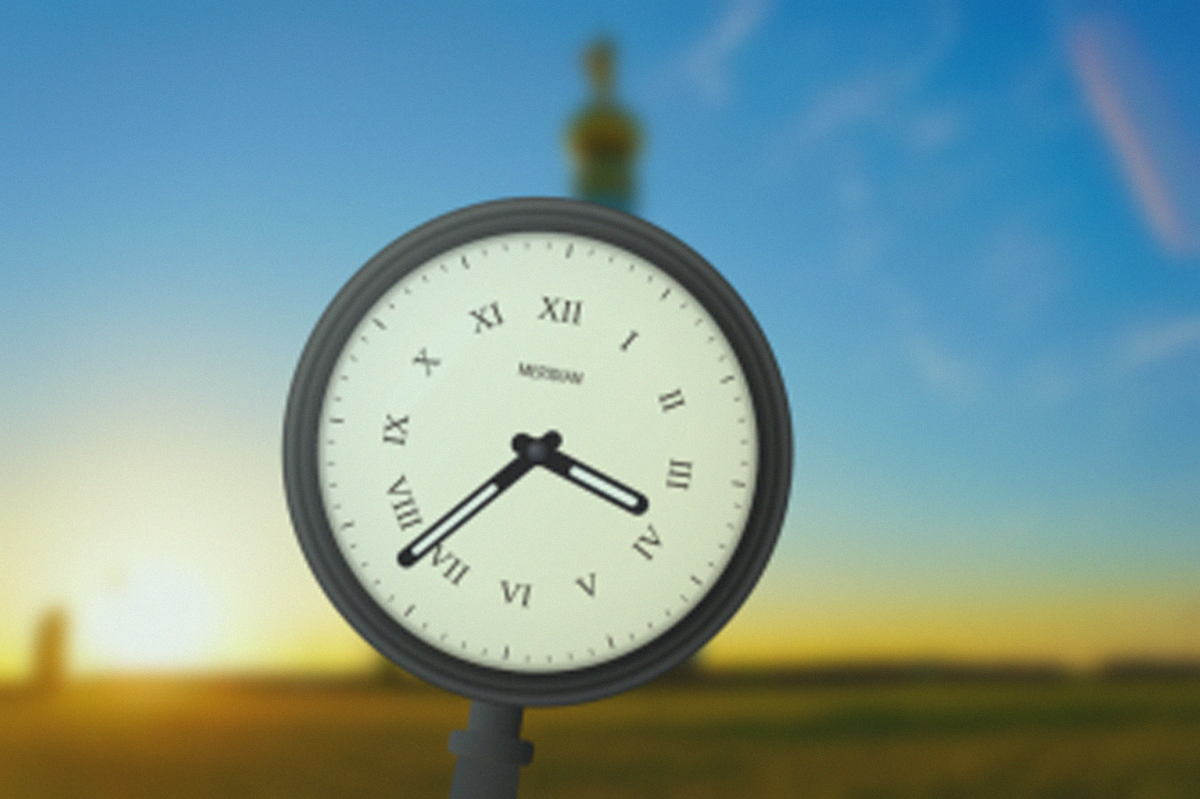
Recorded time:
h=3 m=37
